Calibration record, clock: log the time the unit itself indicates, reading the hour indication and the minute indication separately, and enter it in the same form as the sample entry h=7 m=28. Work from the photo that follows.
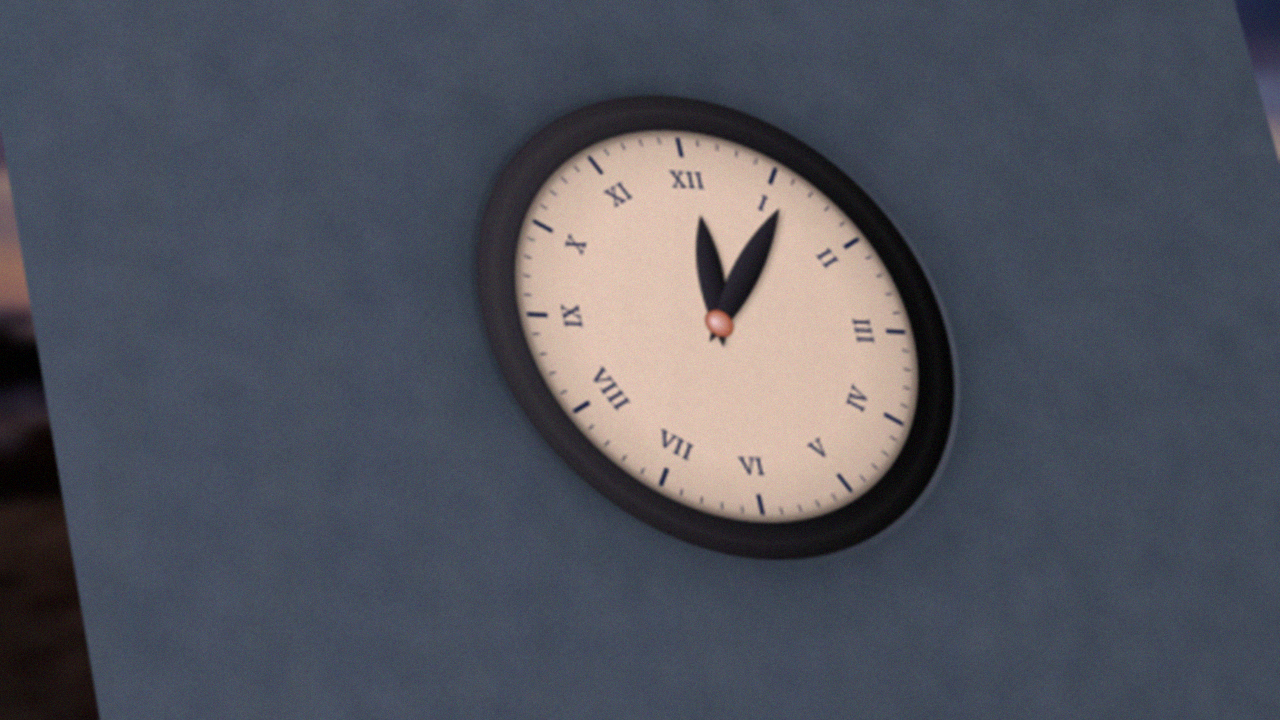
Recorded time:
h=12 m=6
